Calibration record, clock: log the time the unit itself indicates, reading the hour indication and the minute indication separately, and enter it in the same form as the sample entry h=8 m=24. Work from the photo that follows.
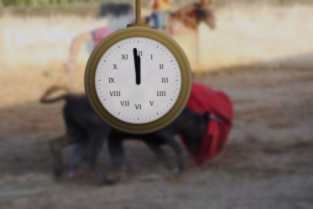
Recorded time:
h=11 m=59
